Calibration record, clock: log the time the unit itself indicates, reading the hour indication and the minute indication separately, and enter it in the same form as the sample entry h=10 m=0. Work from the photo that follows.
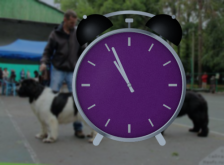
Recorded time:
h=10 m=56
